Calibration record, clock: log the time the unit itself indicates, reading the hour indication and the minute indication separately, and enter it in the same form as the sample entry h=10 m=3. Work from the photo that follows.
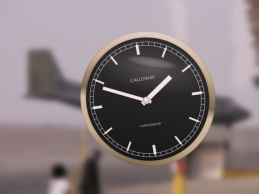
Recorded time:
h=1 m=49
